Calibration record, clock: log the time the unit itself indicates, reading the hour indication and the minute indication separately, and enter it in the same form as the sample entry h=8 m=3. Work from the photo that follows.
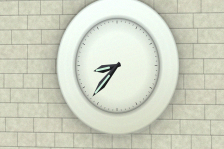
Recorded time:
h=8 m=37
